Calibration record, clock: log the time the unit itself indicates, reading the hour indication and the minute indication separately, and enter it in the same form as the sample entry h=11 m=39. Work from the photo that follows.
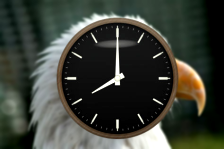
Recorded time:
h=8 m=0
